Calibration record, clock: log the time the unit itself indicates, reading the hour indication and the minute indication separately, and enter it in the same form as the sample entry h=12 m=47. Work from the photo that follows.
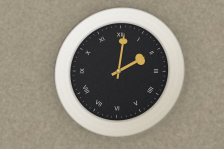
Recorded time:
h=2 m=1
